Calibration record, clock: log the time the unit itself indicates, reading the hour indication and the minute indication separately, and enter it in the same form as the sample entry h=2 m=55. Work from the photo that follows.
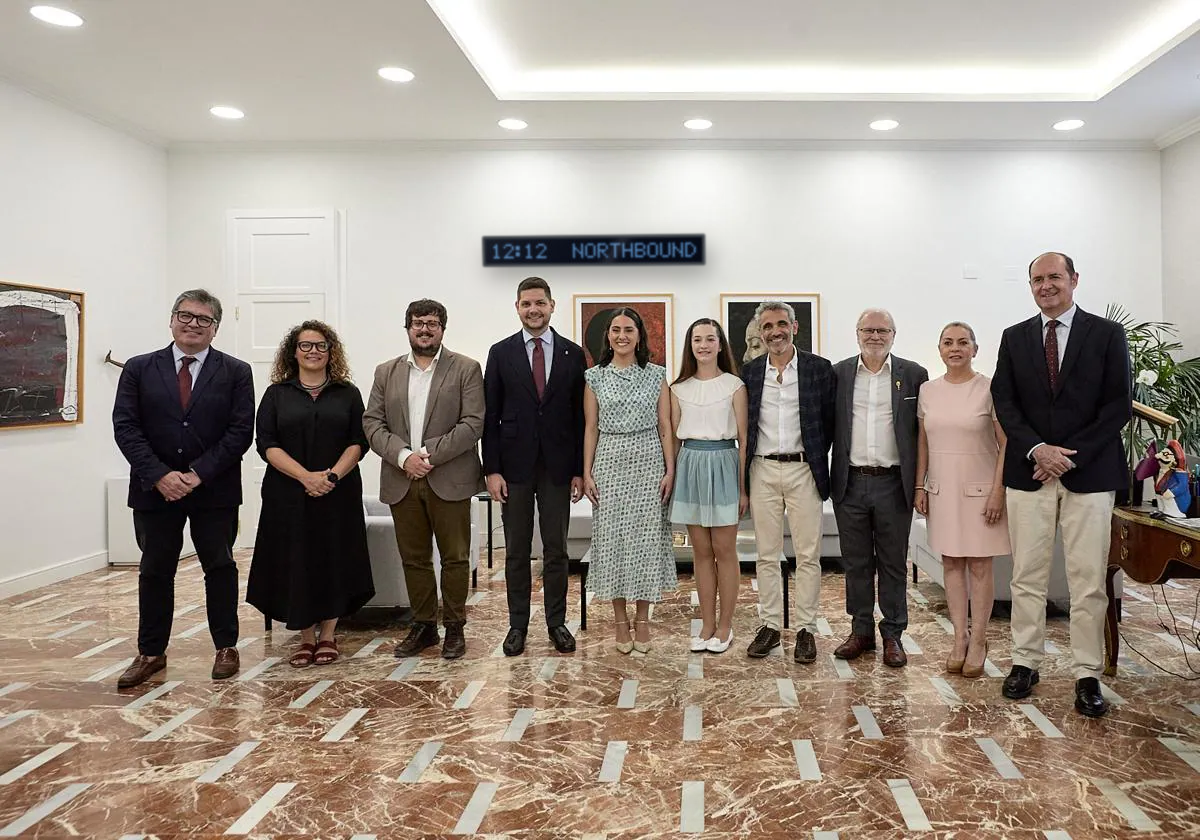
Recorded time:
h=12 m=12
